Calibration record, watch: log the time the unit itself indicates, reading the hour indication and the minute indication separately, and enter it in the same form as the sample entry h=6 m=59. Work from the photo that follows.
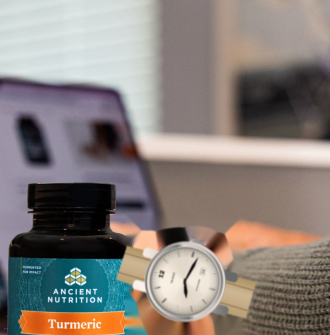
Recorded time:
h=8 m=17
